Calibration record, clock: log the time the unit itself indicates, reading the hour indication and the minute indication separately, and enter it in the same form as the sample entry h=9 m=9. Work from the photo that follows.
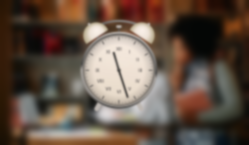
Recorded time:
h=11 m=27
